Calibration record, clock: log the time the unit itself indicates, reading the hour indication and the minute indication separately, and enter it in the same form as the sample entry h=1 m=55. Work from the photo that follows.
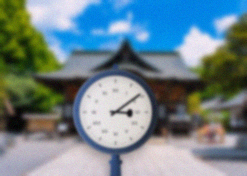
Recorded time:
h=3 m=9
